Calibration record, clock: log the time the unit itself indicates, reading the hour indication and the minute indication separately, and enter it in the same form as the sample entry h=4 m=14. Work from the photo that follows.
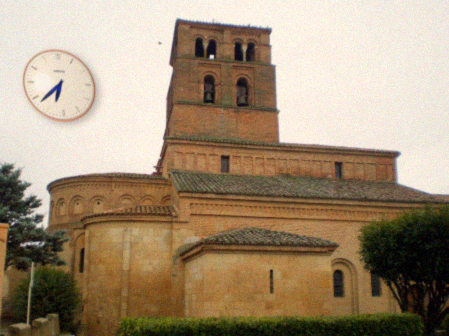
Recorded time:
h=6 m=38
